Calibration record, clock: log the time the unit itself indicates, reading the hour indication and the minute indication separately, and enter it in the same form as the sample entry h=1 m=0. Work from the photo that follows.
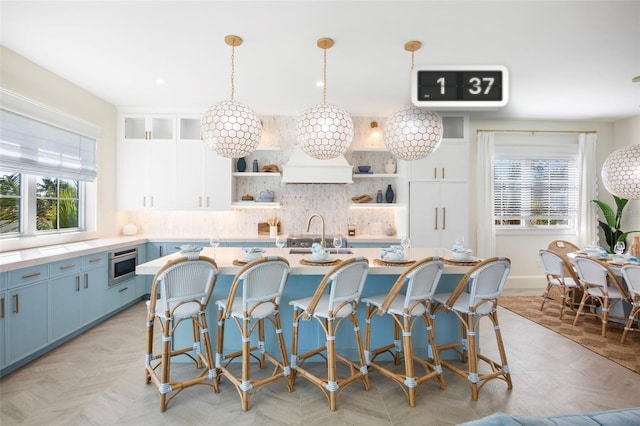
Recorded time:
h=1 m=37
